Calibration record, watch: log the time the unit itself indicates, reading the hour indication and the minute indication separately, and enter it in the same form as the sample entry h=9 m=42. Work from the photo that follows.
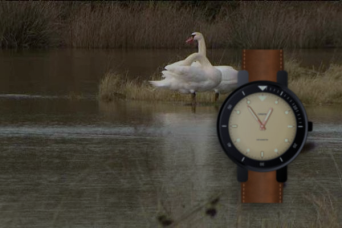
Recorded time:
h=12 m=54
